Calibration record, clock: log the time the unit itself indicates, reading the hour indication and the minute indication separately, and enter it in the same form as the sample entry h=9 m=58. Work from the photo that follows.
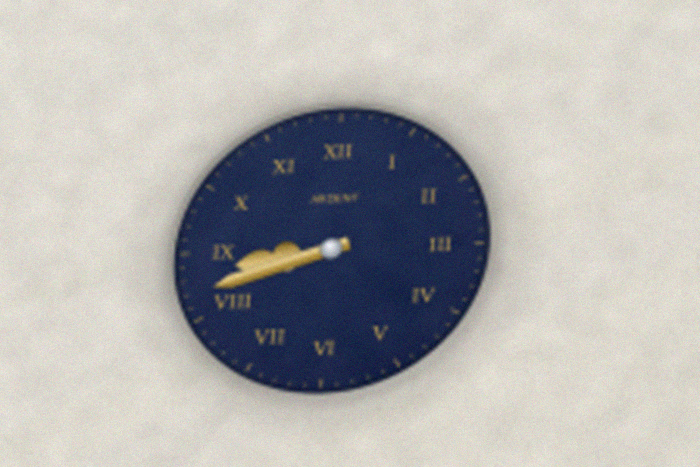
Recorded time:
h=8 m=42
